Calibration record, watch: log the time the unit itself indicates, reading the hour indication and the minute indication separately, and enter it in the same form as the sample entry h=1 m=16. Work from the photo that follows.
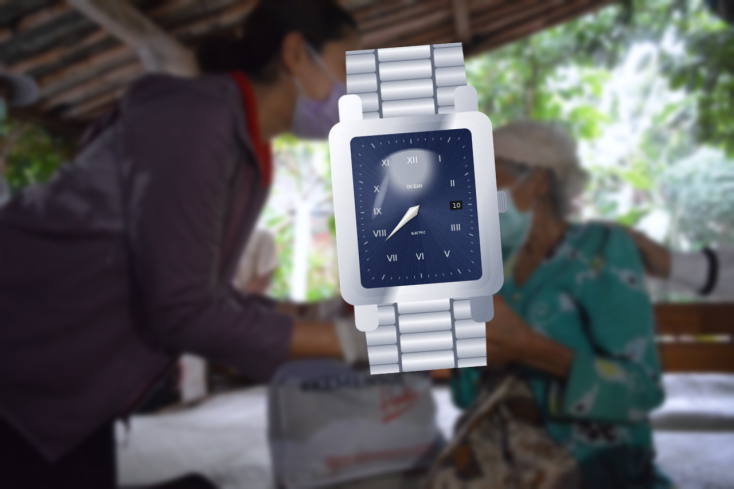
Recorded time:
h=7 m=38
